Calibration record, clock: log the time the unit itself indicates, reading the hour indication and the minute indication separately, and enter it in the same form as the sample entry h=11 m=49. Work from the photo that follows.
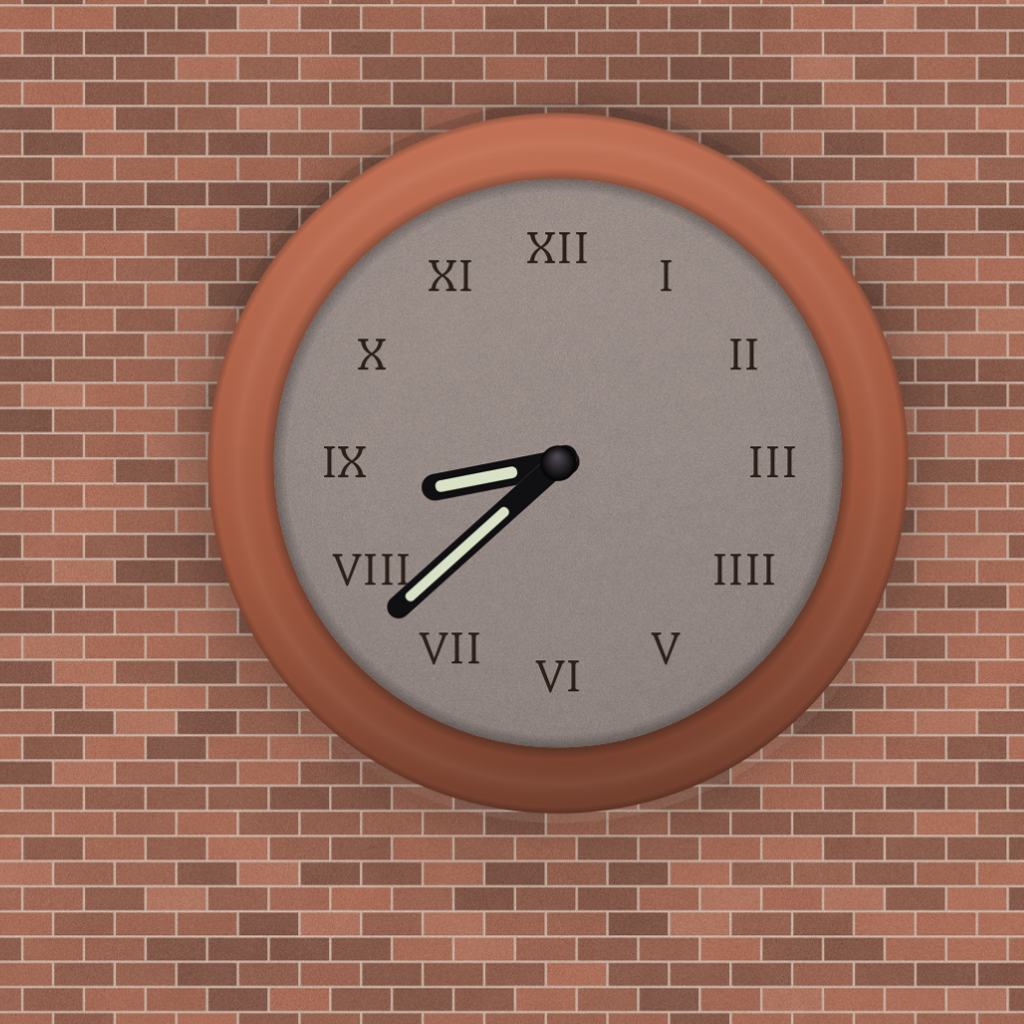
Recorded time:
h=8 m=38
